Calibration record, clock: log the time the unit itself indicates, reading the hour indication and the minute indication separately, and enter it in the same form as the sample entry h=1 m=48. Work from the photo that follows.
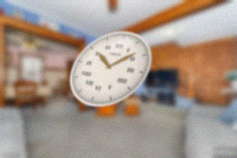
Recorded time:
h=10 m=8
